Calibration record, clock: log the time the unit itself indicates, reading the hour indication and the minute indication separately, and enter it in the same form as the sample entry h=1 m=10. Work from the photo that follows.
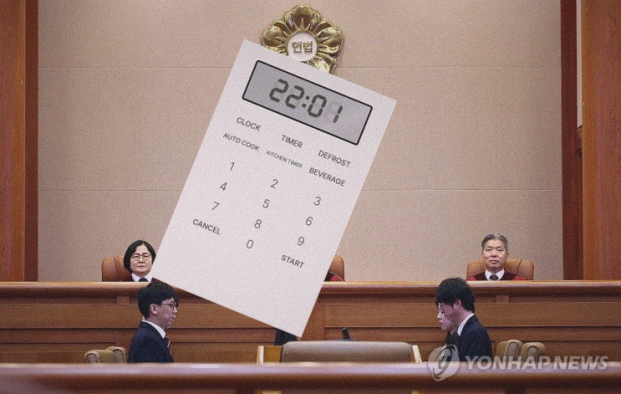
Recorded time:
h=22 m=1
